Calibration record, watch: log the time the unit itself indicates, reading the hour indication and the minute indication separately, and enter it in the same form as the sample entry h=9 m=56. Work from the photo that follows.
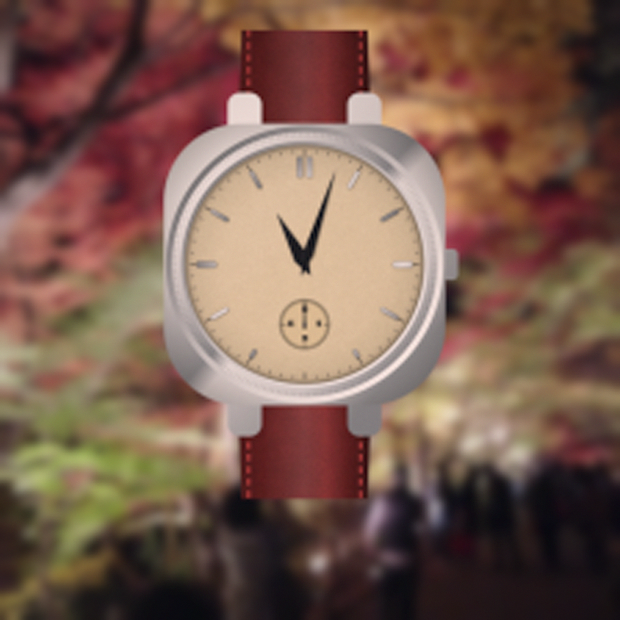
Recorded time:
h=11 m=3
